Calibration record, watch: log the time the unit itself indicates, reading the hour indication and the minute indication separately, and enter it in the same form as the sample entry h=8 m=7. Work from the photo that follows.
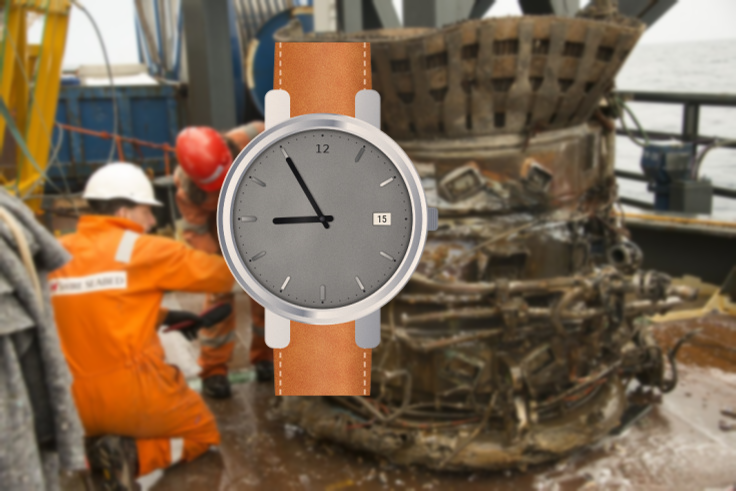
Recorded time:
h=8 m=55
